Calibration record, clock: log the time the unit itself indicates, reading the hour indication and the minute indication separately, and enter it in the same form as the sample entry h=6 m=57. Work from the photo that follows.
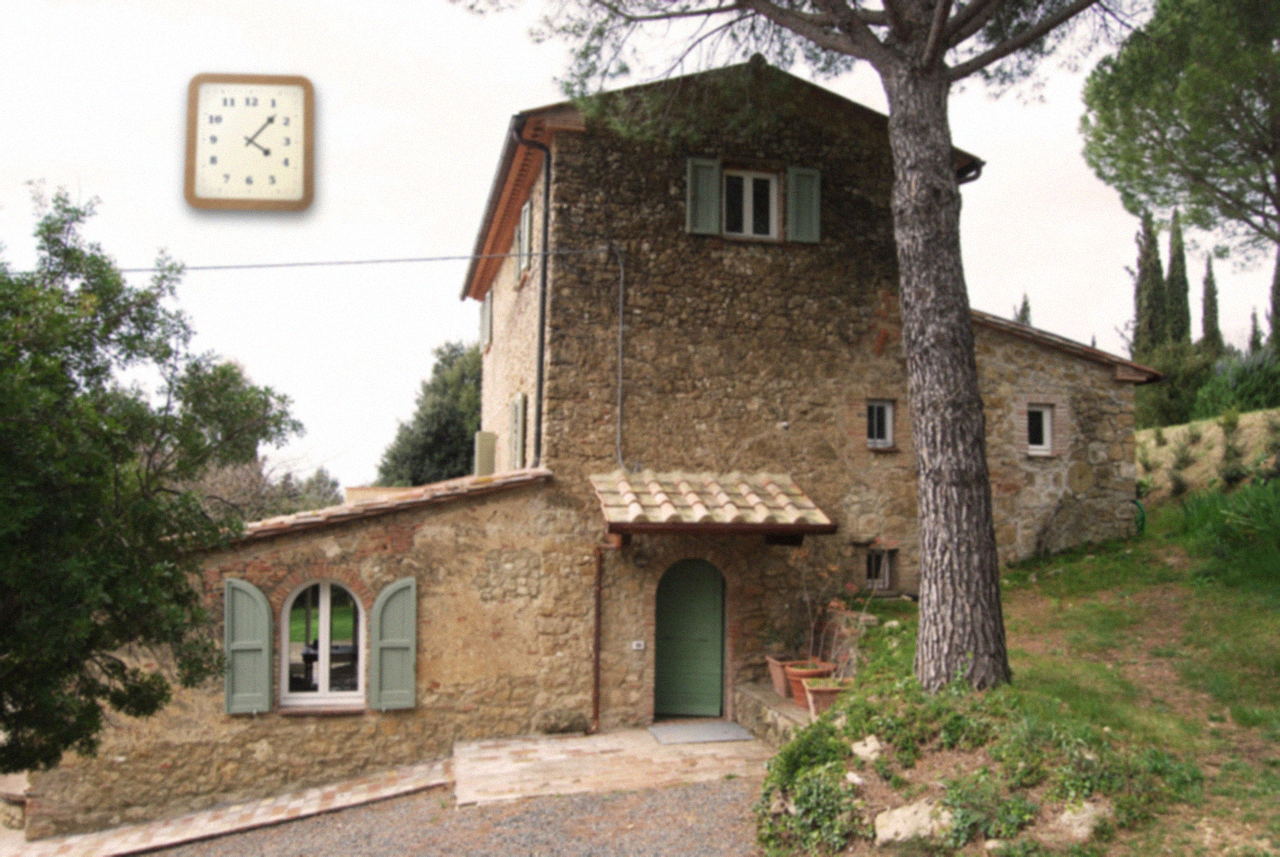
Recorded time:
h=4 m=7
